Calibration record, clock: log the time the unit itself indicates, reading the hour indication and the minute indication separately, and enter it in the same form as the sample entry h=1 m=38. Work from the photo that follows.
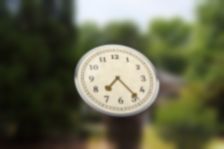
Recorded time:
h=7 m=24
